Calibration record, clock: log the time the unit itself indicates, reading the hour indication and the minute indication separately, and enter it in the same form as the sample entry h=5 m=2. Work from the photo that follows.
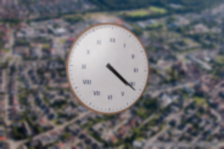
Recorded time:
h=4 m=21
